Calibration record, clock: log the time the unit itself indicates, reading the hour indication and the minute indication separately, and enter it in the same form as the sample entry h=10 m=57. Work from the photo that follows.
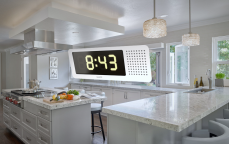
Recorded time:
h=8 m=43
